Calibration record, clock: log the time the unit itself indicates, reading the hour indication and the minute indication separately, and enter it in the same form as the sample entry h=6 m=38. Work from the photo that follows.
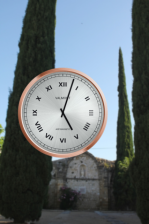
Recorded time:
h=5 m=3
